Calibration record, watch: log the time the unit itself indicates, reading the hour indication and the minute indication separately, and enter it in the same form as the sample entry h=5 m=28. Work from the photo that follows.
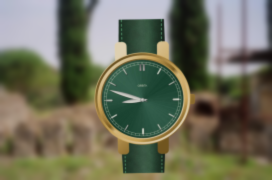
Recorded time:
h=8 m=48
